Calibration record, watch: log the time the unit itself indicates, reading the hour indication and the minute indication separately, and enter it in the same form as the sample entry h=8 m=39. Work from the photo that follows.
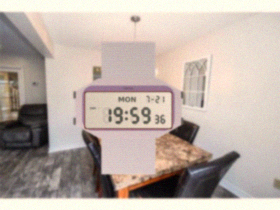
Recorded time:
h=19 m=59
